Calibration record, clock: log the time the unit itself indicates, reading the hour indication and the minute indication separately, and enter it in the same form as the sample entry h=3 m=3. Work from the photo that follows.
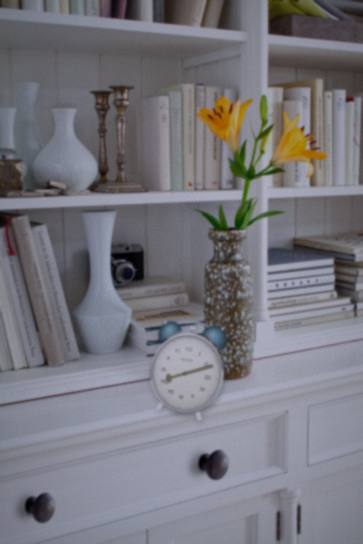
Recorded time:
h=8 m=11
